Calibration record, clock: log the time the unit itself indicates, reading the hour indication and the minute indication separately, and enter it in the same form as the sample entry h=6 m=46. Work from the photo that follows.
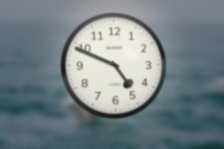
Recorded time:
h=4 m=49
